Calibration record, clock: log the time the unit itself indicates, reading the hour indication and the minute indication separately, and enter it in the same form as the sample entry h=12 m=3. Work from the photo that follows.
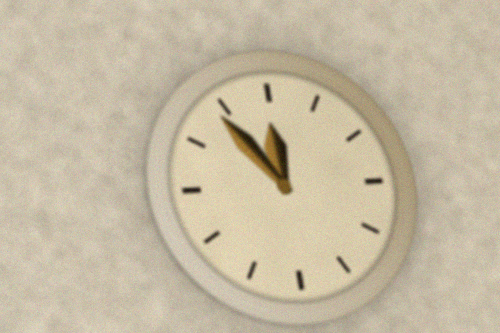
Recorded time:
h=11 m=54
